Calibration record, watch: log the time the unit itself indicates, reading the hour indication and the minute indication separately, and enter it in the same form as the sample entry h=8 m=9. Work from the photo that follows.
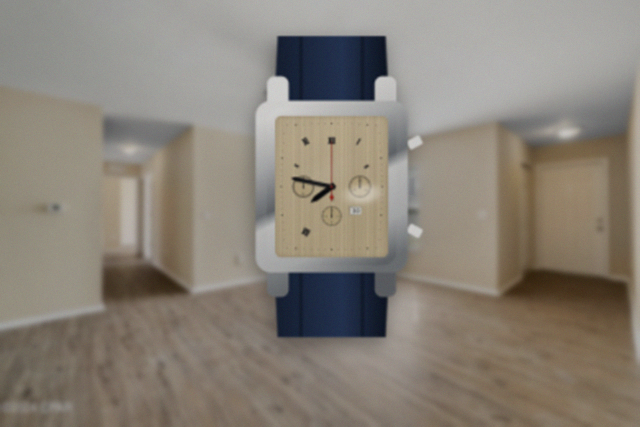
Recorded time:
h=7 m=47
